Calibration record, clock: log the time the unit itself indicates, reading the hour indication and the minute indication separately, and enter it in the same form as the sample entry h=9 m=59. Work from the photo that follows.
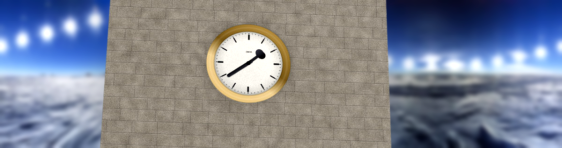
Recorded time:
h=1 m=39
